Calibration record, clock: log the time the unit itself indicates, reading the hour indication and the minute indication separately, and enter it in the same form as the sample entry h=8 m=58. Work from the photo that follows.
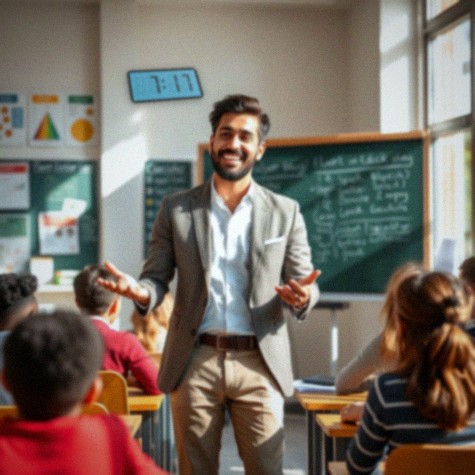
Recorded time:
h=7 m=17
